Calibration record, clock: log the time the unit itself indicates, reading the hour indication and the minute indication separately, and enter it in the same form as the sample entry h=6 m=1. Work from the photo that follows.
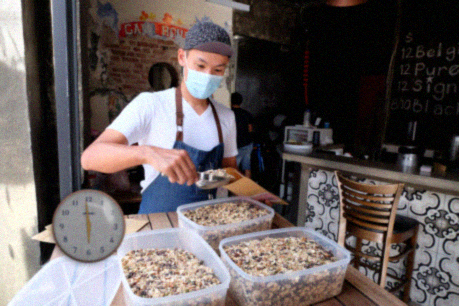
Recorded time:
h=5 m=59
